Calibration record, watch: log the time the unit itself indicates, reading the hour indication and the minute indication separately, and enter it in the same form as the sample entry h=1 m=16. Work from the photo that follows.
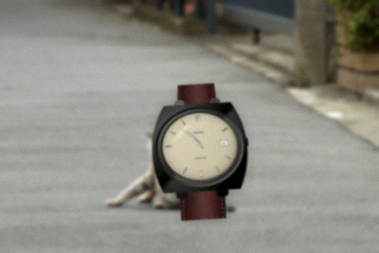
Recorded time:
h=10 m=53
